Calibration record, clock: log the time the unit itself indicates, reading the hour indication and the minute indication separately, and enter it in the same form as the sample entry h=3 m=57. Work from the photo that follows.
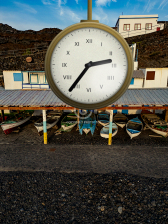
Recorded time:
h=2 m=36
